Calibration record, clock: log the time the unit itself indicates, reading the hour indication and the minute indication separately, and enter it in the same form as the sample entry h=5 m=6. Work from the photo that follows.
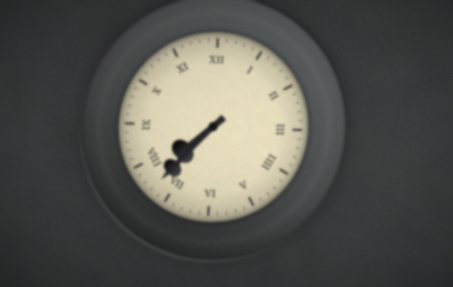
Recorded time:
h=7 m=37
